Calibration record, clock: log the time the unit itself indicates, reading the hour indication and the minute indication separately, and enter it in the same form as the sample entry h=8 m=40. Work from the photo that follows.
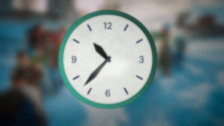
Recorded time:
h=10 m=37
